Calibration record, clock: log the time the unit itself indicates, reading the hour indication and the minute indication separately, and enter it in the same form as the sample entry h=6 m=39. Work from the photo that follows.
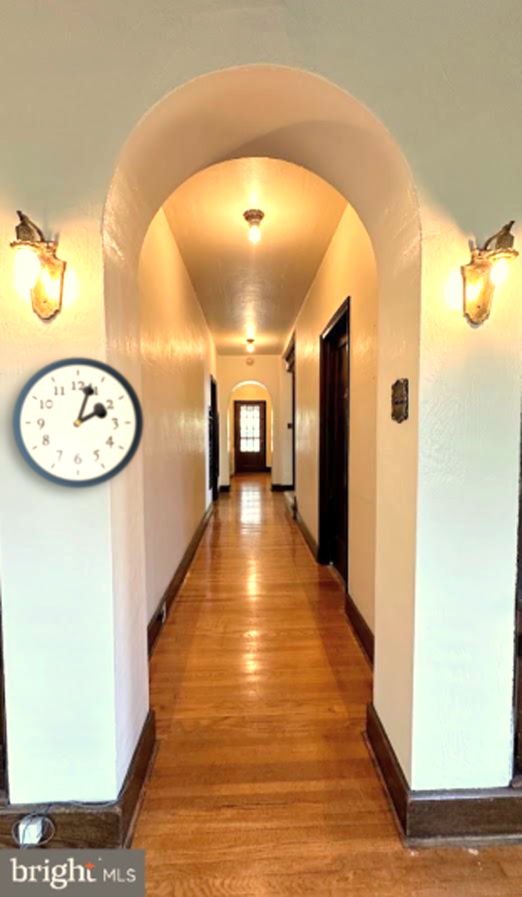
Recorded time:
h=2 m=3
